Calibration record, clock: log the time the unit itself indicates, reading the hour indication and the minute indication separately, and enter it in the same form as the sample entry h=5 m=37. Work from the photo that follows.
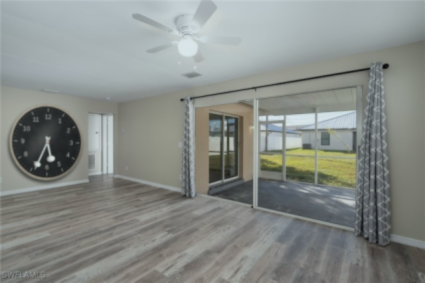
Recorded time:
h=5 m=34
